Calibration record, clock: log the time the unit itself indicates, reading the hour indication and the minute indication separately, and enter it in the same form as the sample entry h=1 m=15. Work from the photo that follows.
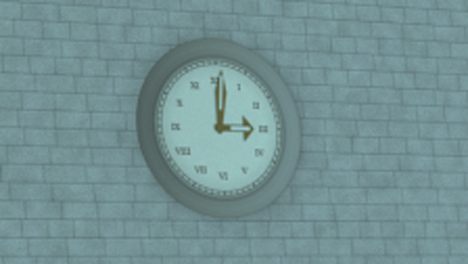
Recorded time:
h=3 m=1
